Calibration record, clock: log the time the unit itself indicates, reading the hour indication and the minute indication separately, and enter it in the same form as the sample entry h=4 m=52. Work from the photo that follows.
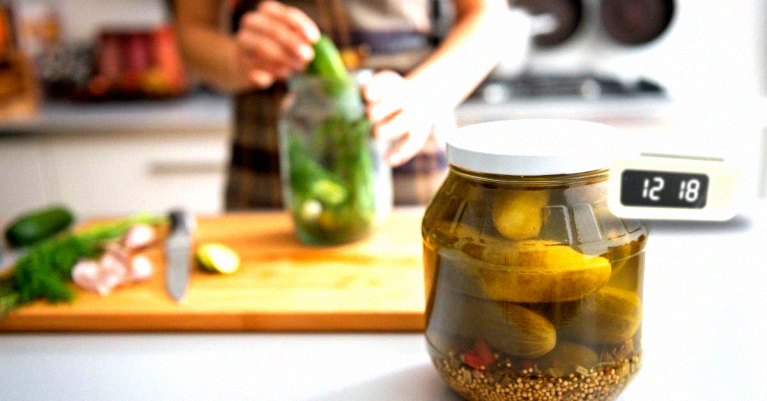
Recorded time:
h=12 m=18
